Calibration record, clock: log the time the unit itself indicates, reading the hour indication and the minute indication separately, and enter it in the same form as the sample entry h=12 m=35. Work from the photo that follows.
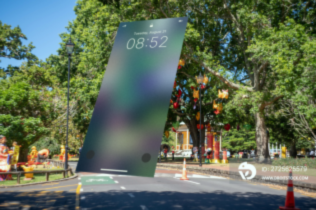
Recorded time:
h=8 m=52
